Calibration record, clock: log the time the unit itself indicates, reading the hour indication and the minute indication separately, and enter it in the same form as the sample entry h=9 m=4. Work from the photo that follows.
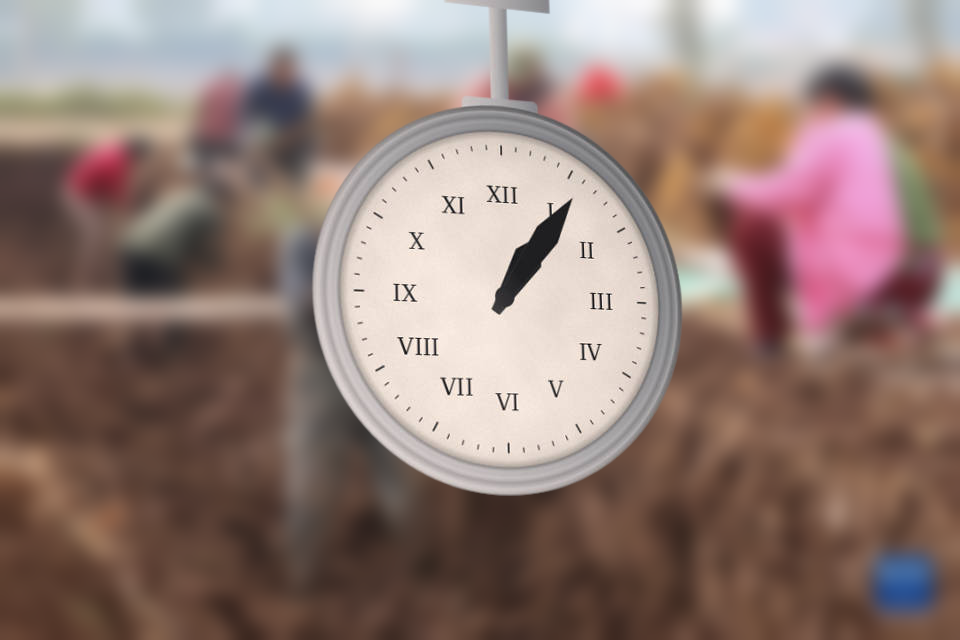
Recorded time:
h=1 m=6
